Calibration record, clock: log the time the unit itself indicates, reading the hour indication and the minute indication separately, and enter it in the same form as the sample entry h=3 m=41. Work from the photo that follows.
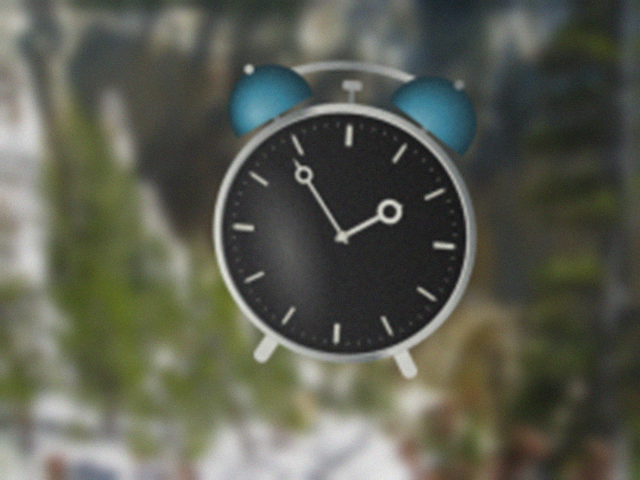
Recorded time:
h=1 m=54
